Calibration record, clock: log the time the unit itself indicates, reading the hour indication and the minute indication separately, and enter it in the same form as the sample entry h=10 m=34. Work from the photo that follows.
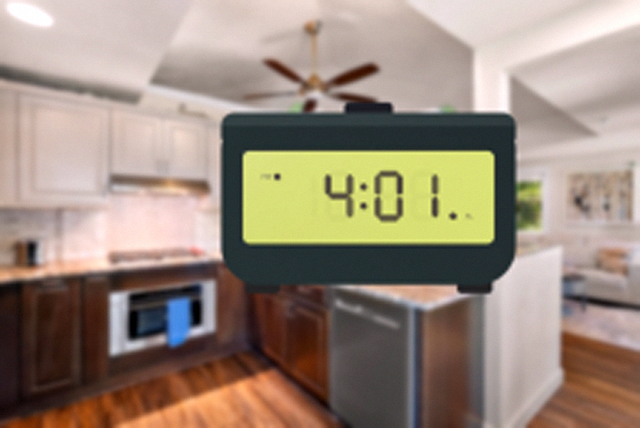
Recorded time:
h=4 m=1
